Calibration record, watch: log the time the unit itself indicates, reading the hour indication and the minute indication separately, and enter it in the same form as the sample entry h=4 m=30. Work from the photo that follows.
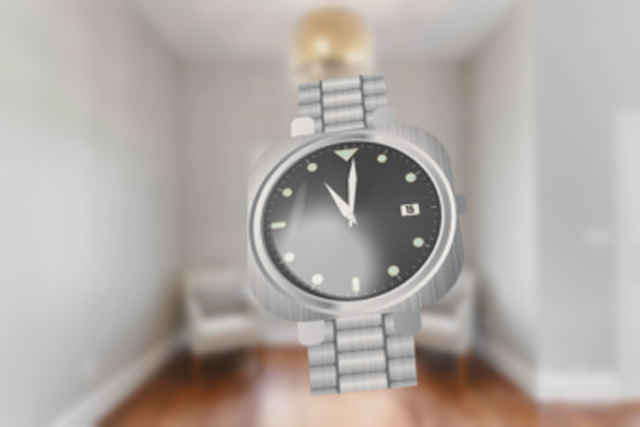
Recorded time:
h=11 m=1
